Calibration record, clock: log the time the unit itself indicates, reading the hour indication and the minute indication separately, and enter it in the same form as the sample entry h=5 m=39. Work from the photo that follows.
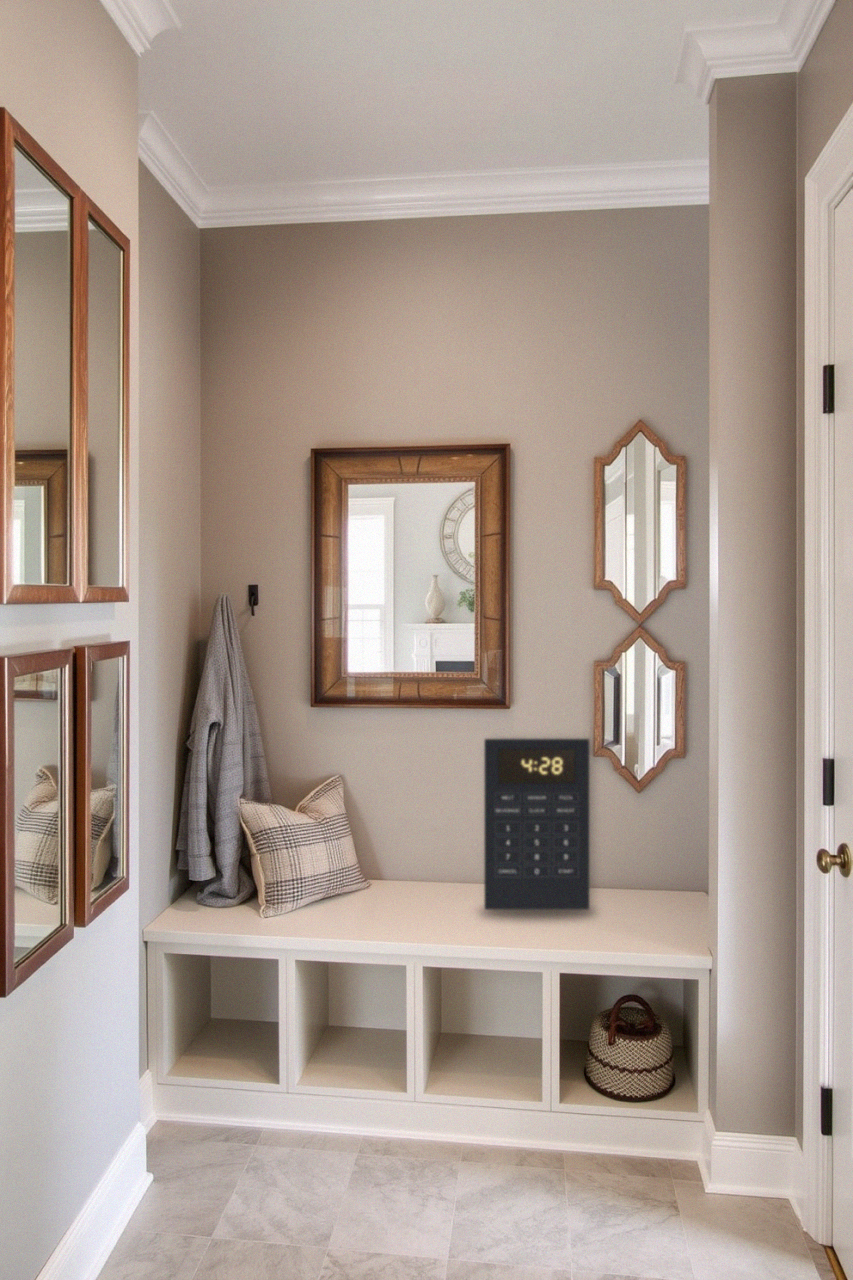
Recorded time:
h=4 m=28
